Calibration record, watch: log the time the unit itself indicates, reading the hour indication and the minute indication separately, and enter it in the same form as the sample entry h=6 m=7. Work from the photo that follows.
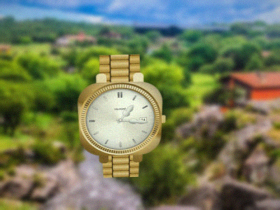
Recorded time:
h=1 m=16
